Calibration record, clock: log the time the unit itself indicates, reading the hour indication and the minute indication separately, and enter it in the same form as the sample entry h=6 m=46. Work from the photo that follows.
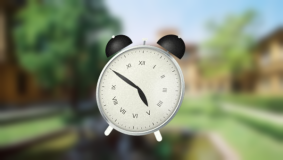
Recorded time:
h=4 m=50
